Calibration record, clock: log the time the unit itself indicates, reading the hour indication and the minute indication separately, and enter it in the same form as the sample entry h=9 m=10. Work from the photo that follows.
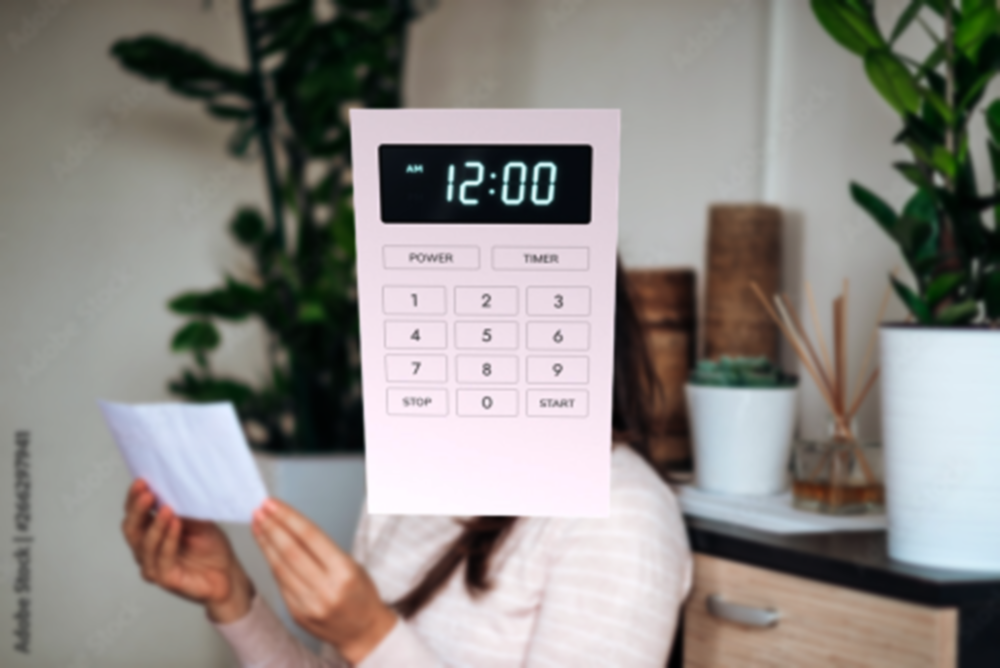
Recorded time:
h=12 m=0
